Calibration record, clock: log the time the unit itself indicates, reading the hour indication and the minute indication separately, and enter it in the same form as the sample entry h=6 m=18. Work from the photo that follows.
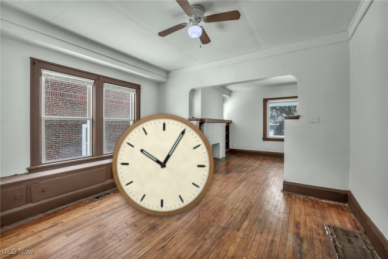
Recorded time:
h=10 m=5
